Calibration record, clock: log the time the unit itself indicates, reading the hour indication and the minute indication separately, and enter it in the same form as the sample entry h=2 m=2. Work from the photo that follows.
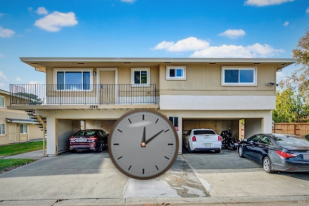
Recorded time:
h=12 m=9
